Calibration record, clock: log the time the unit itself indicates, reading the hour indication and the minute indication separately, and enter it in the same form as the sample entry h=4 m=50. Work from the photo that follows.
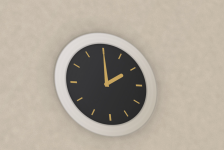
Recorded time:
h=2 m=0
